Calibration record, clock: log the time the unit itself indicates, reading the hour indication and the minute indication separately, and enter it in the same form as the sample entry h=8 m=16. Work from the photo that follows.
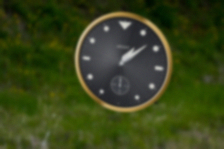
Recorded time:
h=1 m=8
